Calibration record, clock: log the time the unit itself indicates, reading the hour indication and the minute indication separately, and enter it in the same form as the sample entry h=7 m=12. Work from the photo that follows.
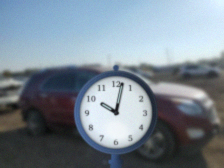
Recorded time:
h=10 m=2
